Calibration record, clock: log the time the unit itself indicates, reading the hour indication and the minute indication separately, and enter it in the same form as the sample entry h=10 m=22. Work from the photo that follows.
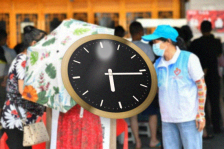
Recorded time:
h=6 m=16
